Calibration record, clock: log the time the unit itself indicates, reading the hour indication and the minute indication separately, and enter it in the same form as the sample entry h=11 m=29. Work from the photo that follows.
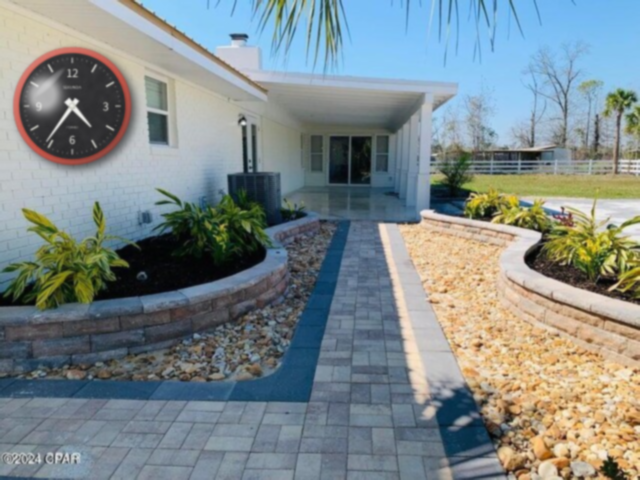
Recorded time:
h=4 m=36
